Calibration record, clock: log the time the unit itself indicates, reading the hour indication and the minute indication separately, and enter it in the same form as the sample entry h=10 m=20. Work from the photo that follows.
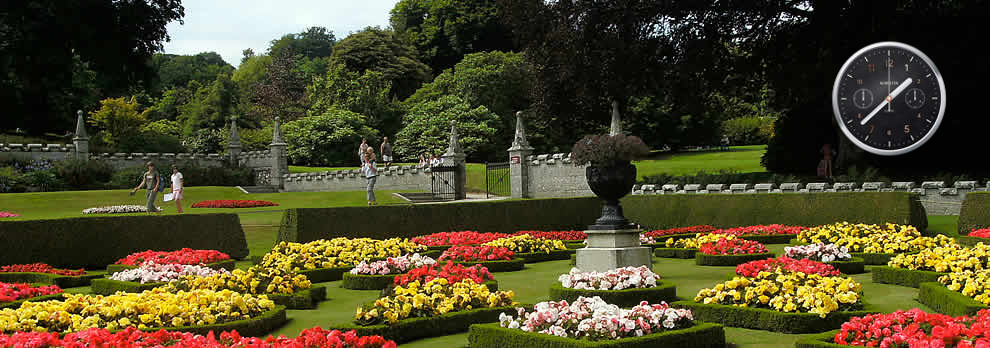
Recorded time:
h=1 m=38
